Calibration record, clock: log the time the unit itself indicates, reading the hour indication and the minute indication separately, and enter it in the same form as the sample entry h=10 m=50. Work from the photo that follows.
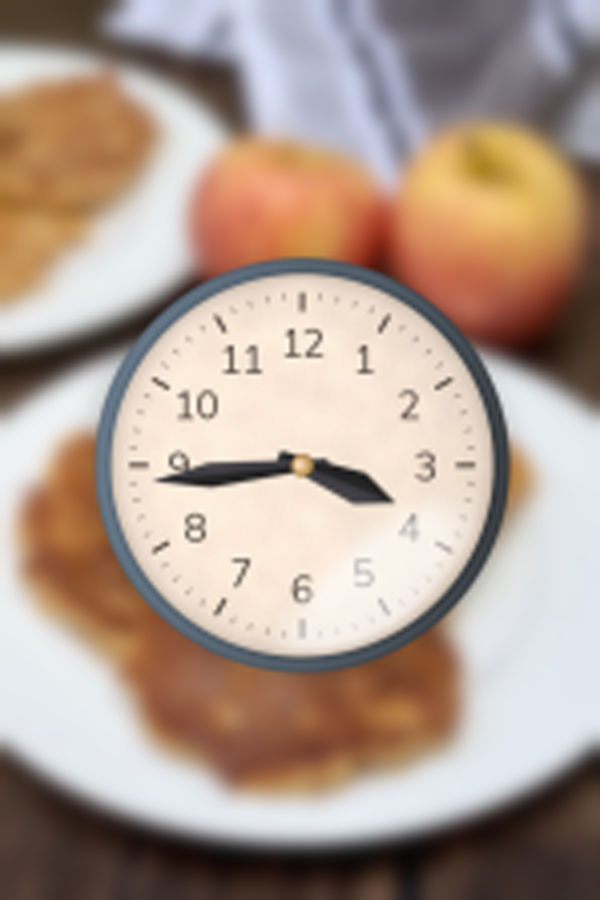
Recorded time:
h=3 m=44
